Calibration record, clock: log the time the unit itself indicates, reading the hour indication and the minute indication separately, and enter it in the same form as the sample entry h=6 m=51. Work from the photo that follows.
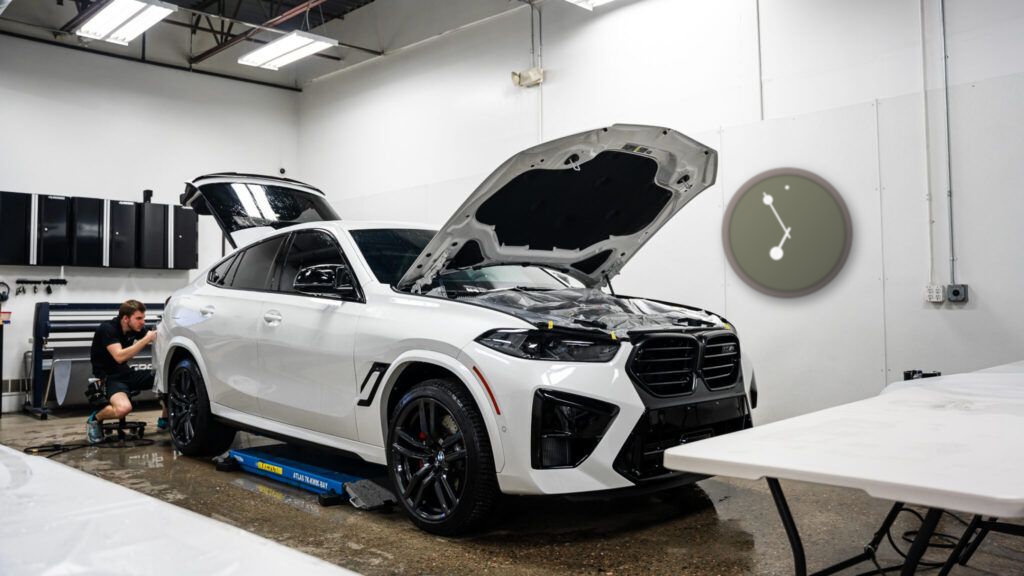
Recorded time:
h=6 m=55
